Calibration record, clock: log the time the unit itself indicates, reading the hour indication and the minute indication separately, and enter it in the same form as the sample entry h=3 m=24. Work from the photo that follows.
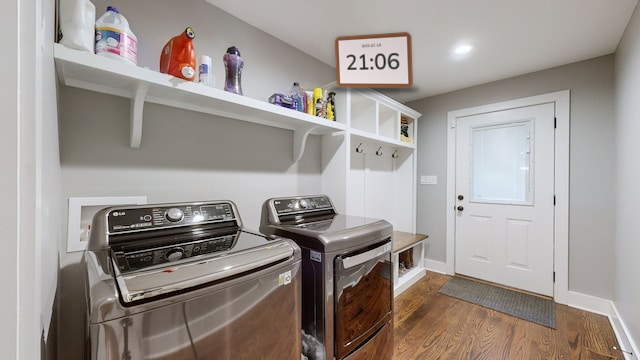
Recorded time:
h=21 m=6
